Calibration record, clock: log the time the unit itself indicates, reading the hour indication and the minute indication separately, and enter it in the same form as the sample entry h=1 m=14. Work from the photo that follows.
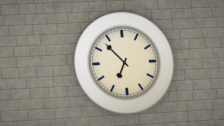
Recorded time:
h=6 m=53
